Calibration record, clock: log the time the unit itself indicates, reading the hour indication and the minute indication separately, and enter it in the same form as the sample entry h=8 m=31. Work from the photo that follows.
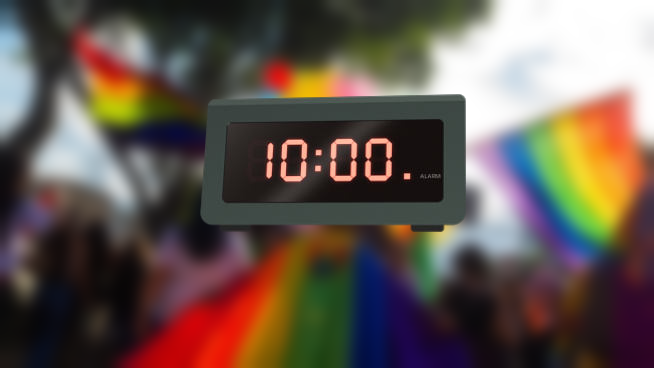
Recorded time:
h=10 m=0
